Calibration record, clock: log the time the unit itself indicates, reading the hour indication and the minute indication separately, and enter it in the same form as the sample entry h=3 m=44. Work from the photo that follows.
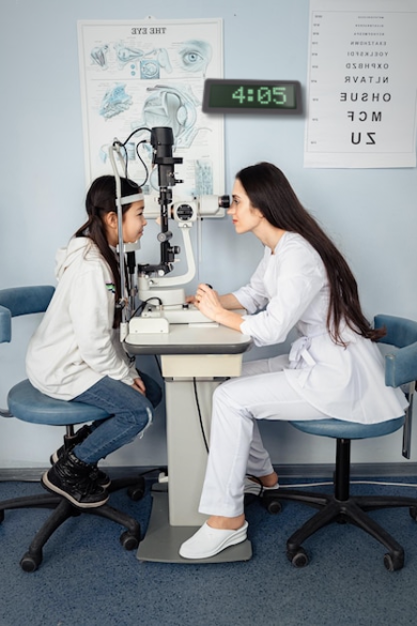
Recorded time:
h=4 m=5
